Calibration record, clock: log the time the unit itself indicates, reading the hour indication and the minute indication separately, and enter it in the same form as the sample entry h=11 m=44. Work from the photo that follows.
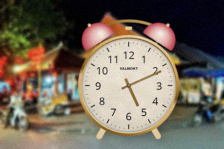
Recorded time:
h=5 m=11
